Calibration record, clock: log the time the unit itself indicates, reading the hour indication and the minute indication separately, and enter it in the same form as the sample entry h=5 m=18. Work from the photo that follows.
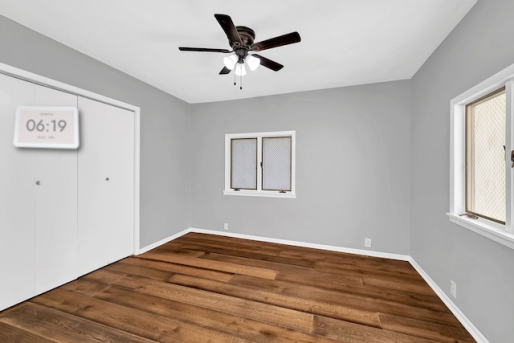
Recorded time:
h=6 m=19
